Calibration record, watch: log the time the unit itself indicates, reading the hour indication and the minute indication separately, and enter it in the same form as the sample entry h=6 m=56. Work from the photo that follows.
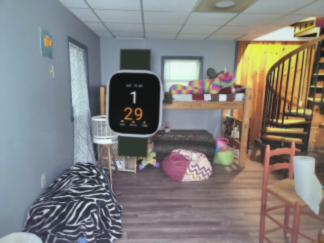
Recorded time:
h=1 m=29
